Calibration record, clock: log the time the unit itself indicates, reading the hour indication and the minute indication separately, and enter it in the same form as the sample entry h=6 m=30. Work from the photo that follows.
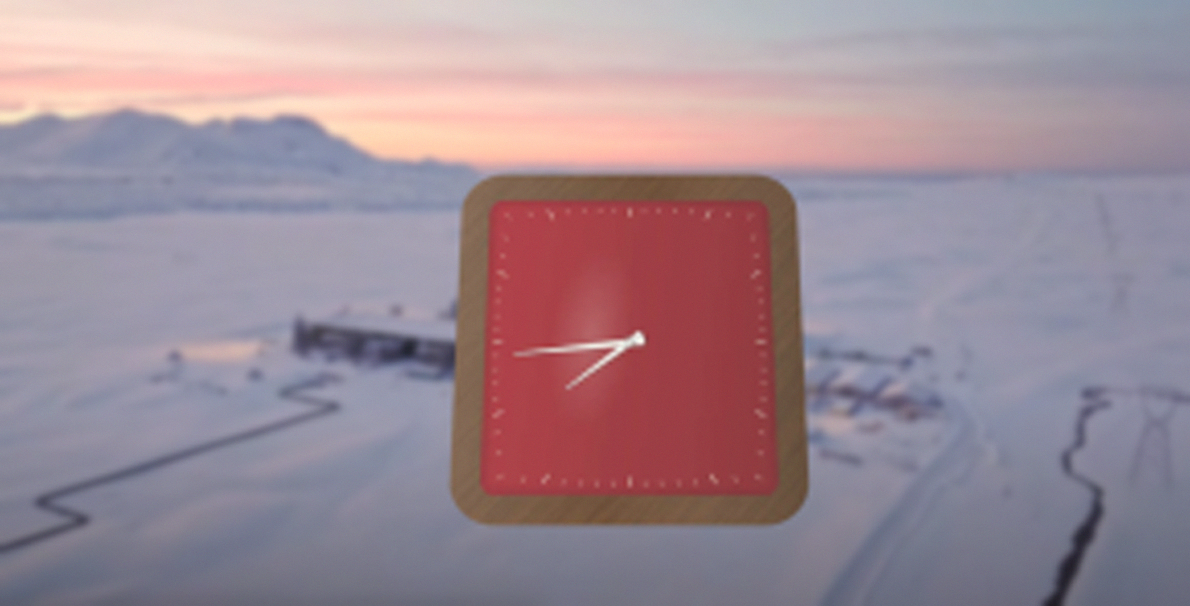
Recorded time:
h=7 m=44
